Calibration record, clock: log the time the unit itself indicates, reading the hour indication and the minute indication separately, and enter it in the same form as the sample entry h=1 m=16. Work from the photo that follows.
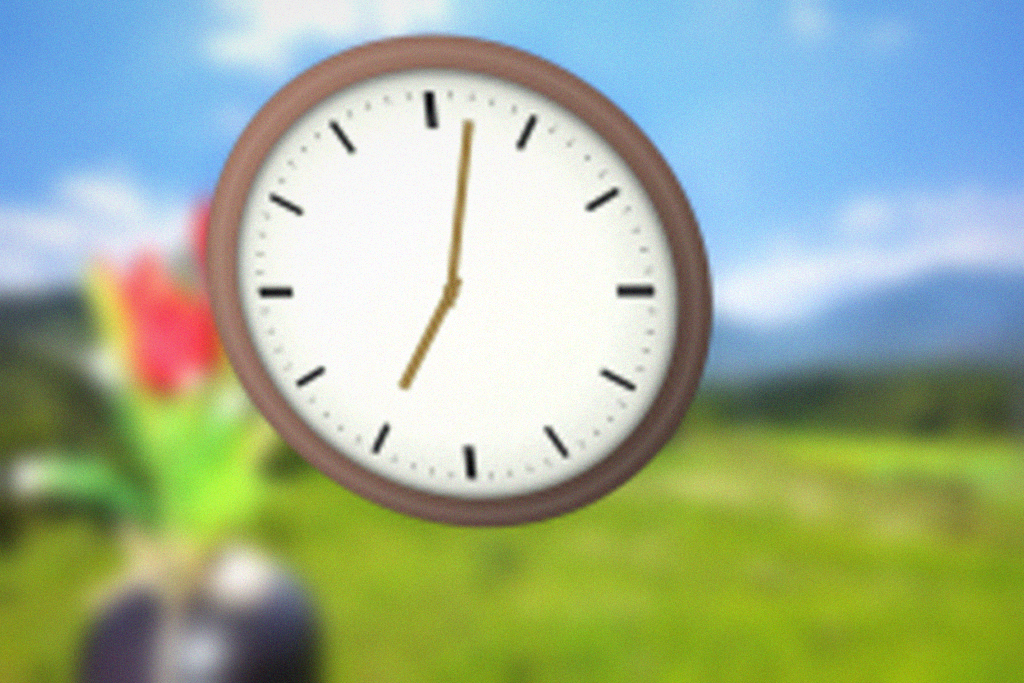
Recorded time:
h=7 m=2
